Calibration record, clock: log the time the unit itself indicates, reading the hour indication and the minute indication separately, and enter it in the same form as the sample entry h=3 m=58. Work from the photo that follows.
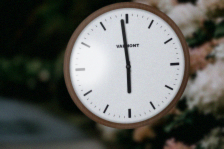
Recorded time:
h=5 m=59
